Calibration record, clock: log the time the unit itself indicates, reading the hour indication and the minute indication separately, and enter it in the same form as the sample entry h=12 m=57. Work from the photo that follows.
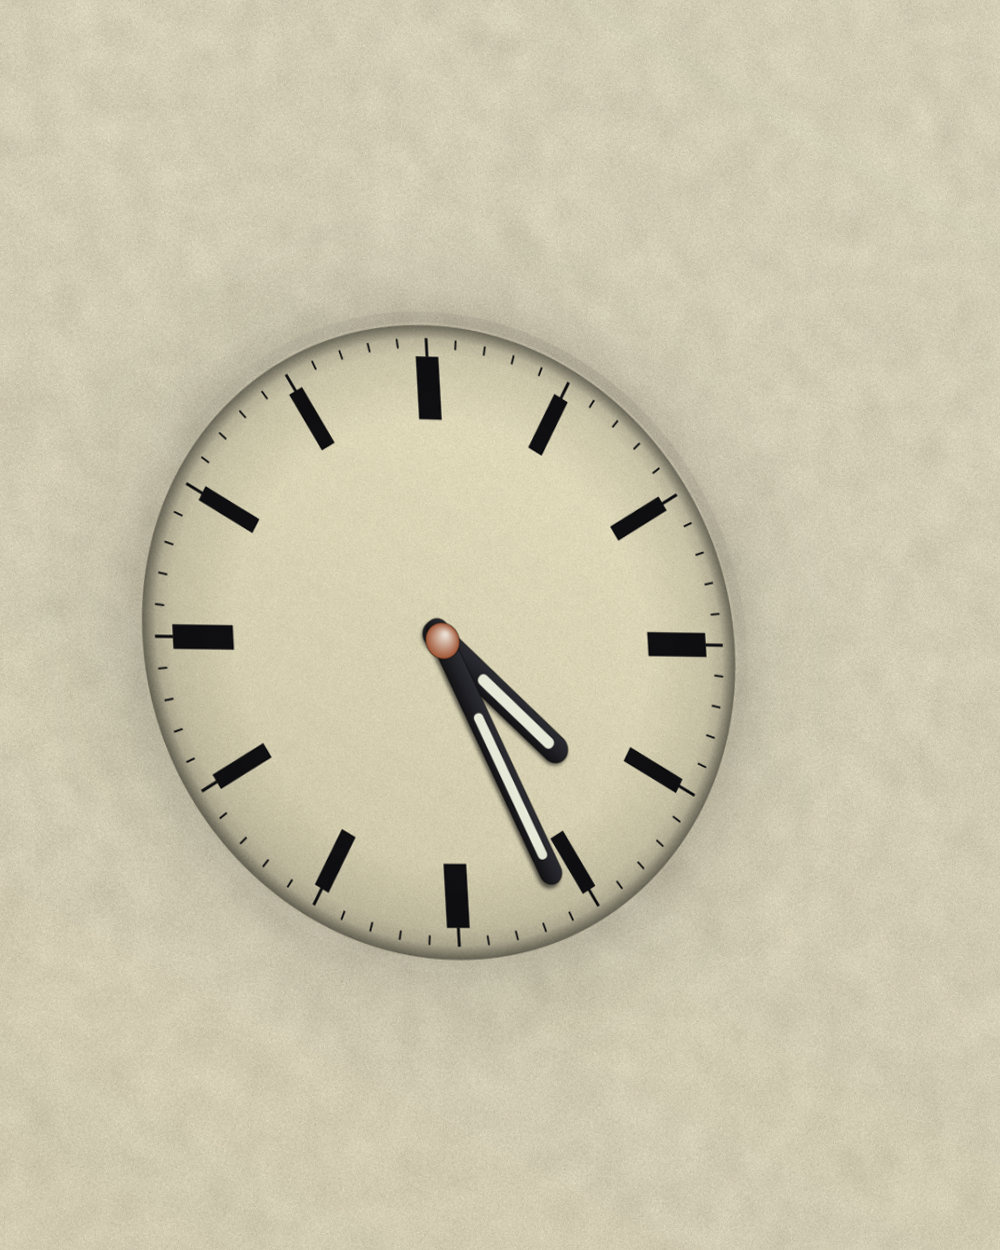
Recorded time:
h=4 m=26
